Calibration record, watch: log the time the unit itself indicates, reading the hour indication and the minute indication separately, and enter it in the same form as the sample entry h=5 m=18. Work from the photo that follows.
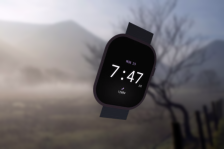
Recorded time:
h=7 m=47
